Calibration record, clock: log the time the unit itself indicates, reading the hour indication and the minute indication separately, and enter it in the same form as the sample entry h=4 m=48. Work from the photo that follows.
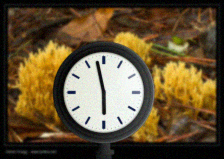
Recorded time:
h=5 m=58
